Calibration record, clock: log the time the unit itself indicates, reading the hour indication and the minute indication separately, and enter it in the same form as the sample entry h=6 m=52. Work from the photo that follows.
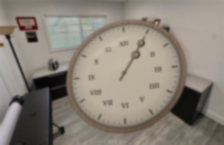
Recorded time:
h=1 m=5
